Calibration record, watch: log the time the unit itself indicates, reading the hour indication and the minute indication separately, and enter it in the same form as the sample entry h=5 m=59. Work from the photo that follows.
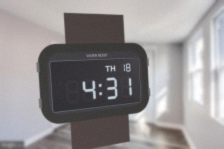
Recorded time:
h=4 m=31
